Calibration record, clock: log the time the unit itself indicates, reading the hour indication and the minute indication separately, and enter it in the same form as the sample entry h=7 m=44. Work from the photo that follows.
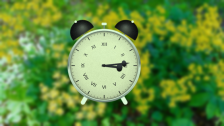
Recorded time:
h=3 m=14
